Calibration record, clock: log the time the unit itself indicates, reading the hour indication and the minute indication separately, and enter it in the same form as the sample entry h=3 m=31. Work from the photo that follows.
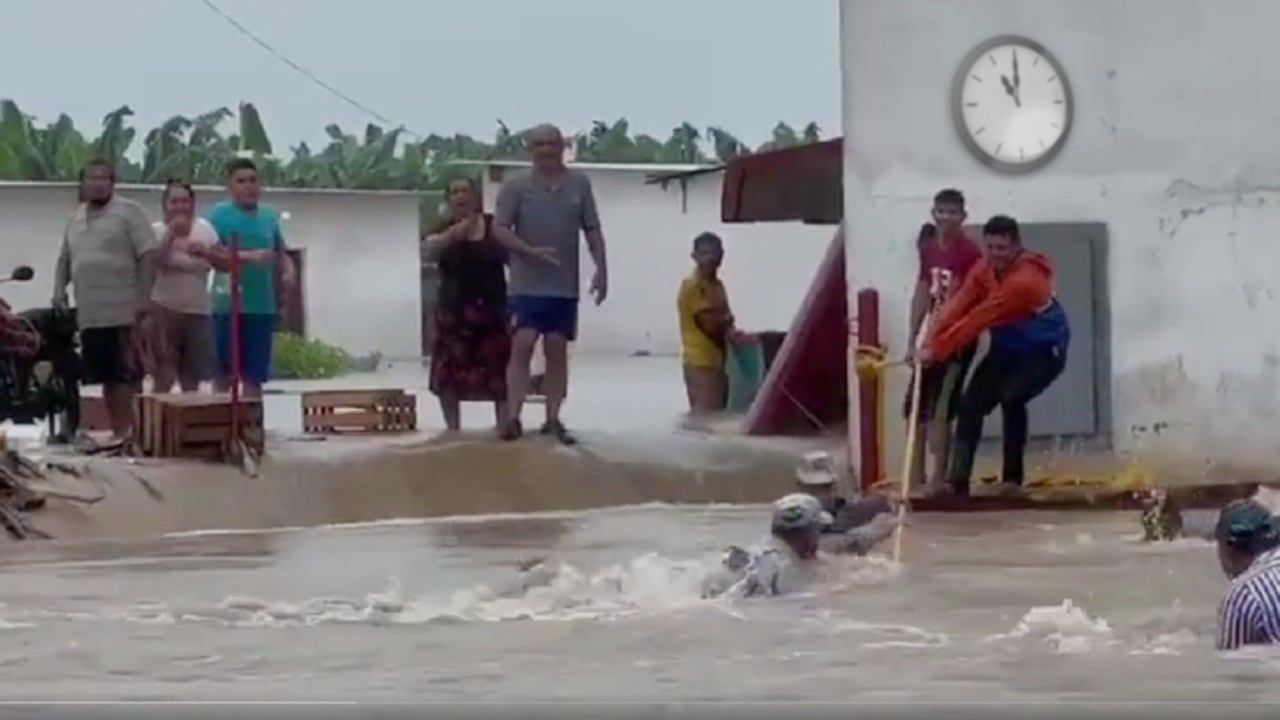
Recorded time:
h=11 m=0
